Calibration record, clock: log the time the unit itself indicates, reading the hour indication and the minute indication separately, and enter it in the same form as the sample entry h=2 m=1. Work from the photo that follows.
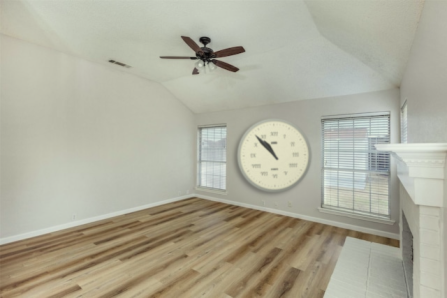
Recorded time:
h=10 m=53
